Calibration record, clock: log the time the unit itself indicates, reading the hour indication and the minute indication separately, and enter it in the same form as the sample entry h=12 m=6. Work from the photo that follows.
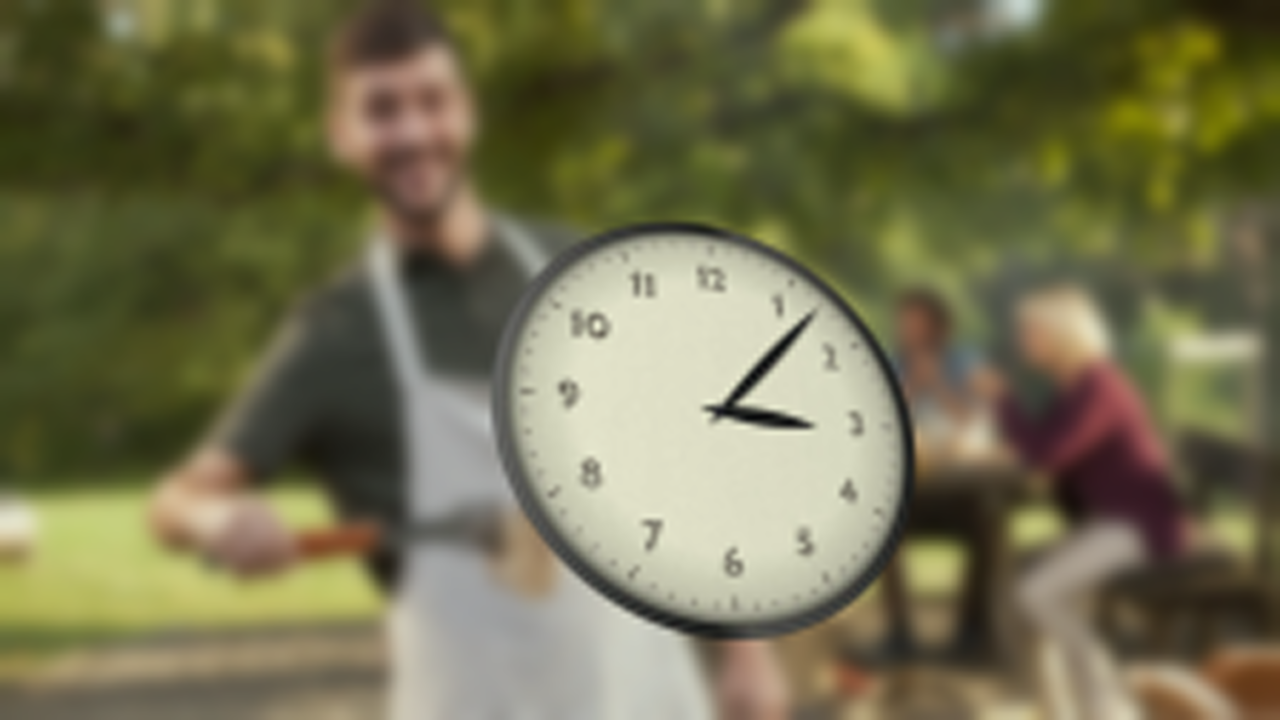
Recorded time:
h=3 m=7
